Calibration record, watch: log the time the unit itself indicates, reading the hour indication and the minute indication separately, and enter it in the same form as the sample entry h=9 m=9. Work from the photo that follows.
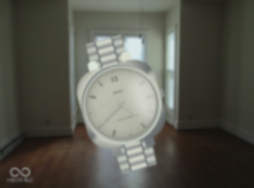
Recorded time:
h=4 m=40
